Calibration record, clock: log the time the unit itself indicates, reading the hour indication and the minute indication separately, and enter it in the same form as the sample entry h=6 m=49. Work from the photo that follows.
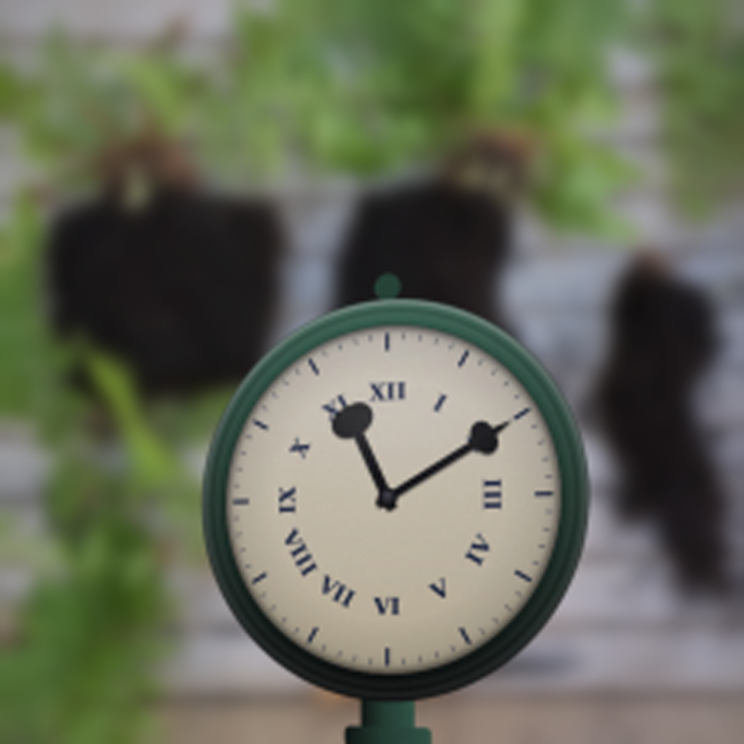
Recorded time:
h=11 m=10
